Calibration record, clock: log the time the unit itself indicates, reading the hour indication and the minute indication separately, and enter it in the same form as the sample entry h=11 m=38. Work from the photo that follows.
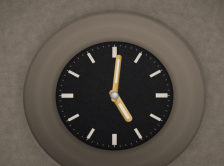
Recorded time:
h=5 m=1
